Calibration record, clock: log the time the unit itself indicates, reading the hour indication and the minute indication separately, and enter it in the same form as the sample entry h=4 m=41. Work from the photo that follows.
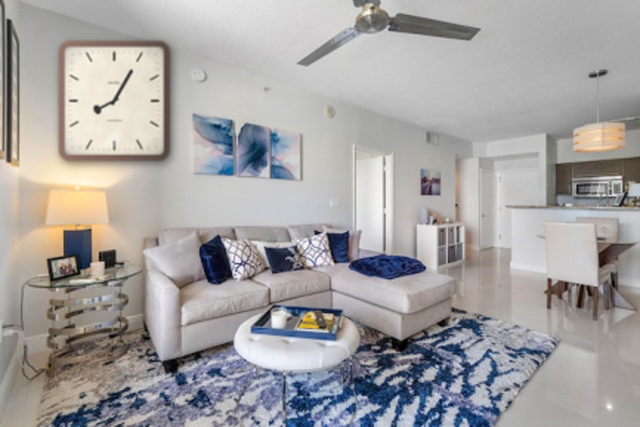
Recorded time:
h=8 m=5
